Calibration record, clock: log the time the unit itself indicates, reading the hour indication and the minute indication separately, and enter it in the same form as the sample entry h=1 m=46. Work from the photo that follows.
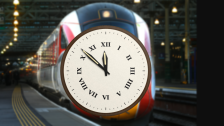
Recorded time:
h=11 m=52
